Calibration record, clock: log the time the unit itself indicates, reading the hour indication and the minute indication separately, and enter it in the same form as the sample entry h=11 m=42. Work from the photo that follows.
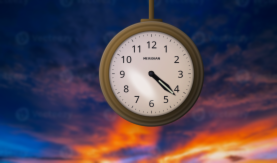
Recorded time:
h=4 m=22
